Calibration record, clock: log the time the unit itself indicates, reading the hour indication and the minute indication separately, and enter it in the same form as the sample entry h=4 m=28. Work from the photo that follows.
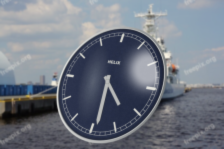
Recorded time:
h=4 m=29
